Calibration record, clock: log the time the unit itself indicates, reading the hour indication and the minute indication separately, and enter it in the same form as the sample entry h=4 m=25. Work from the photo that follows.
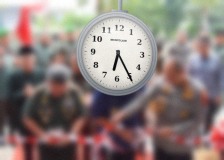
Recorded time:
h=6 m=25
